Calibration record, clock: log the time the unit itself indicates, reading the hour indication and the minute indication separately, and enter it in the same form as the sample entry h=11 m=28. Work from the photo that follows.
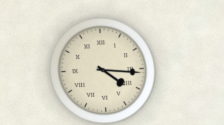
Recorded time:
h=4 m=16
